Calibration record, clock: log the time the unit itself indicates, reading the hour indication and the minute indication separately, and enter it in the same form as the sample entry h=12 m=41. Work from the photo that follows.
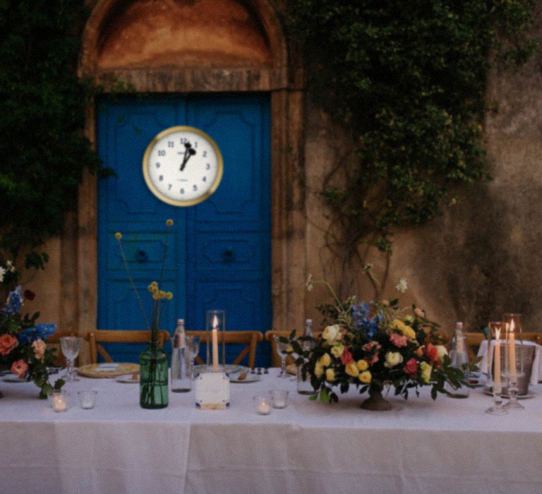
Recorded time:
h=1 m=2
